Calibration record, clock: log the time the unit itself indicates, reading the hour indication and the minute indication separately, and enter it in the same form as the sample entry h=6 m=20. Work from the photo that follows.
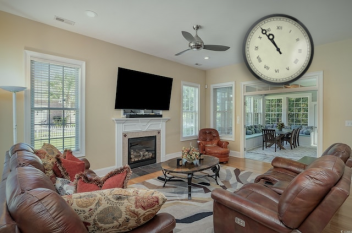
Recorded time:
h=10 m=53
